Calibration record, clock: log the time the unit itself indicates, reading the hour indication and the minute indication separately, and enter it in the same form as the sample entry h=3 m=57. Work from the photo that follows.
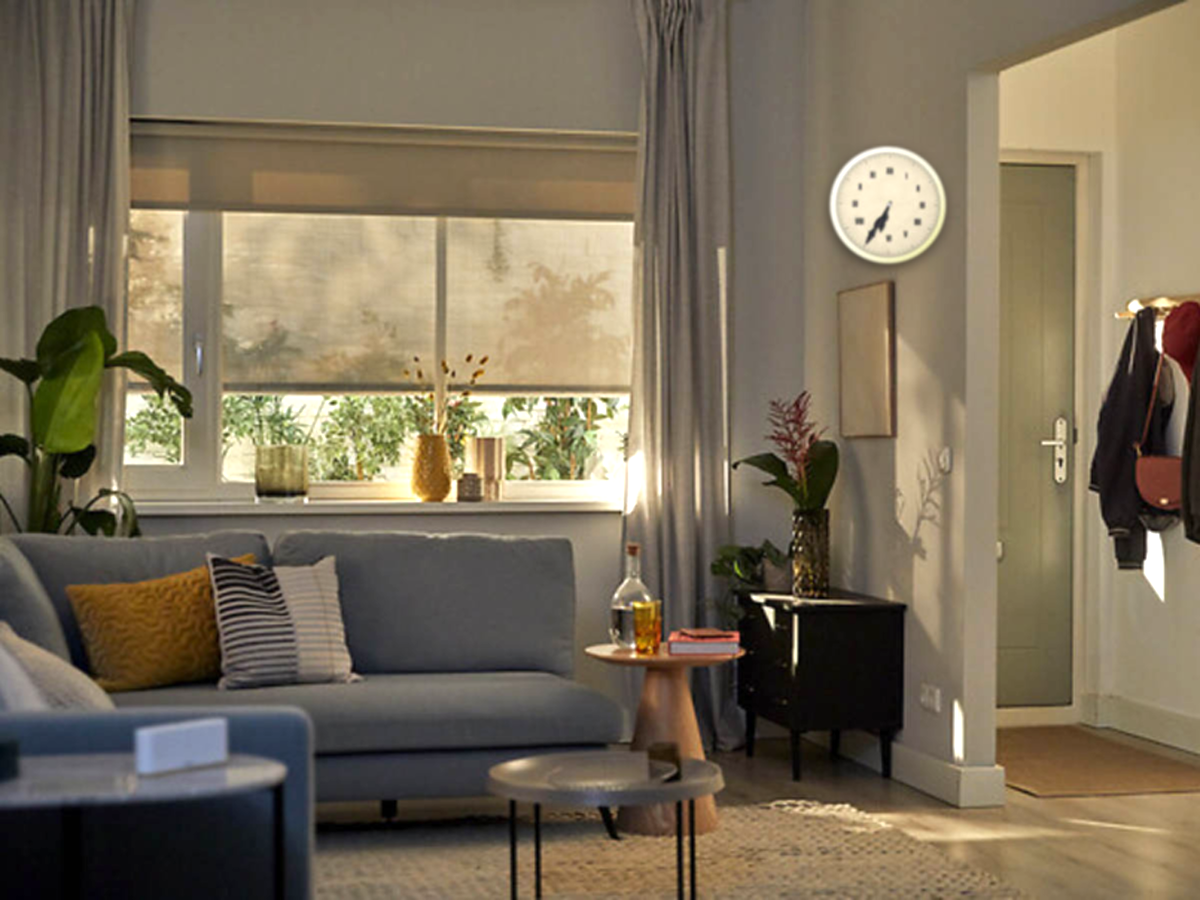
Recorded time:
h=6 m=35
